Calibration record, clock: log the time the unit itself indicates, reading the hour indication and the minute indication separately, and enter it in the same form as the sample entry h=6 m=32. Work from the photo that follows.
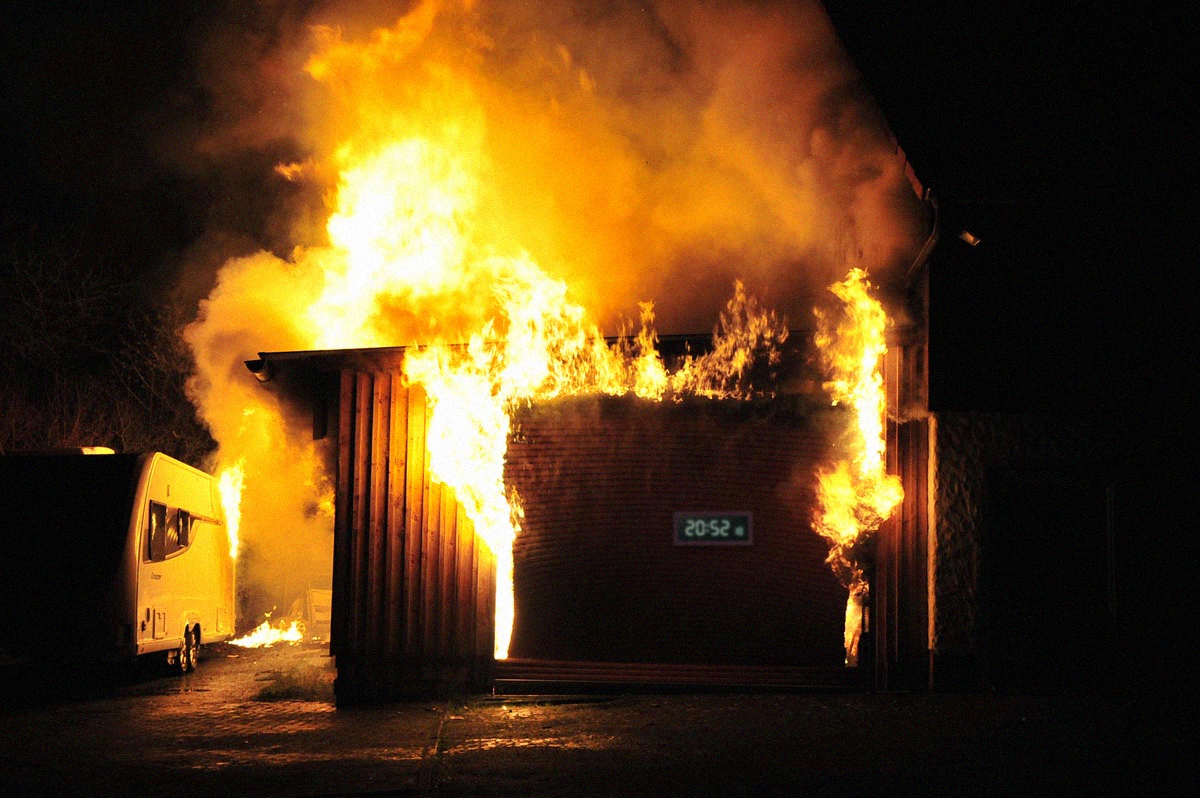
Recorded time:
h=20 m=52
